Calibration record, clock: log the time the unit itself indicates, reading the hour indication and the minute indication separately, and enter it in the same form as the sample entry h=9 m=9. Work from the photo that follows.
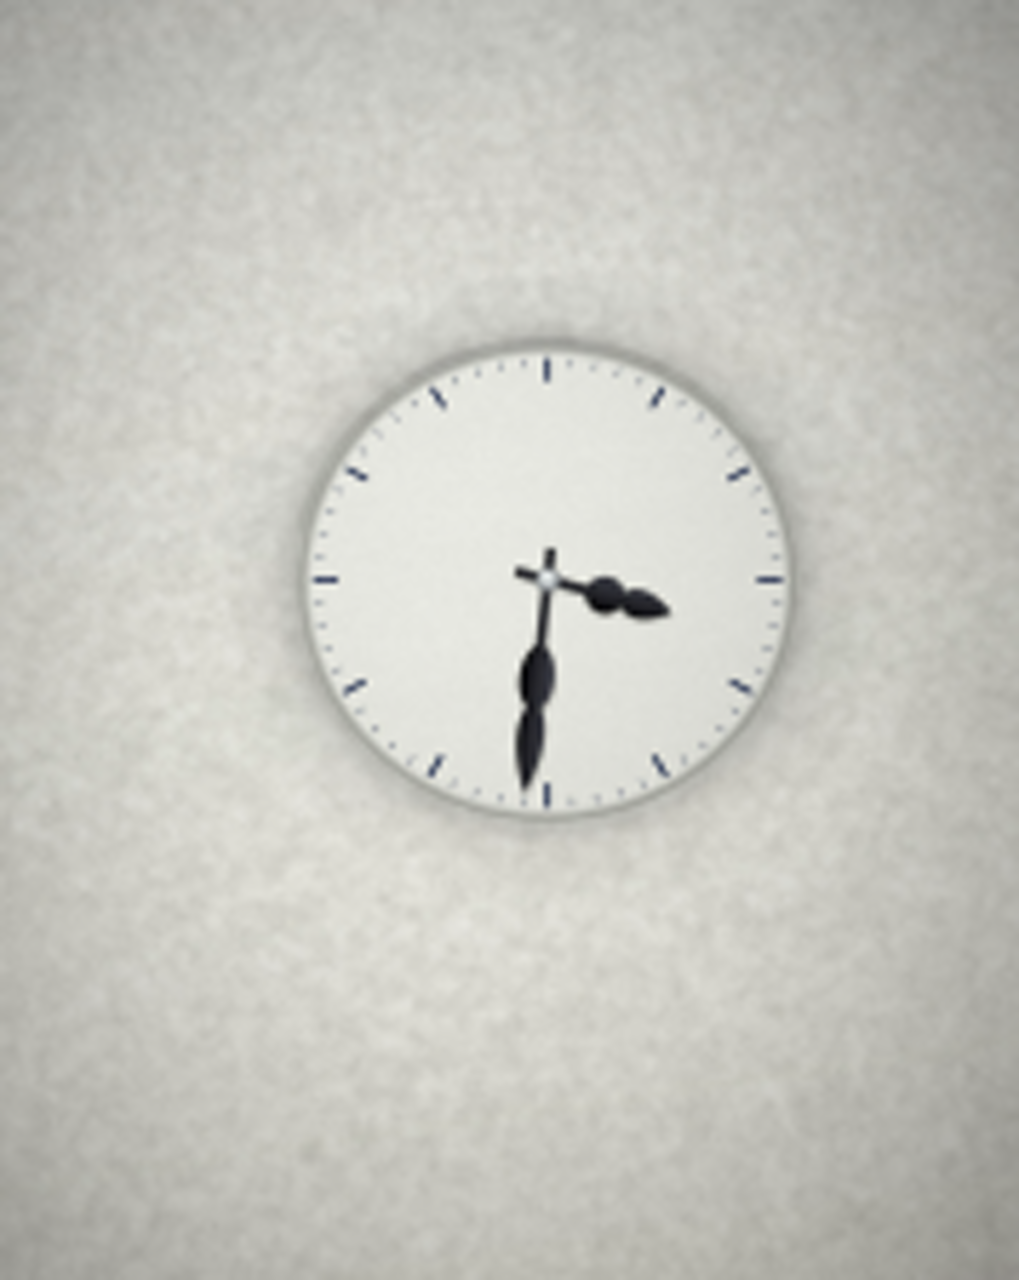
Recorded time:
h=3 m=31
